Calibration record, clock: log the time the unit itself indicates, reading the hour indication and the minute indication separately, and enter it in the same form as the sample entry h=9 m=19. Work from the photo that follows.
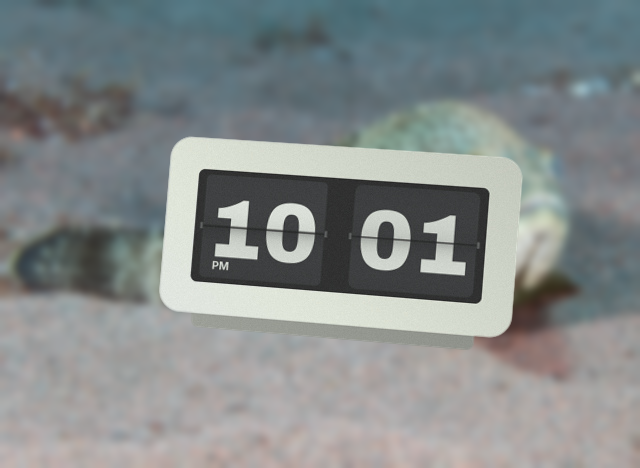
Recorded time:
h=10 m=1
